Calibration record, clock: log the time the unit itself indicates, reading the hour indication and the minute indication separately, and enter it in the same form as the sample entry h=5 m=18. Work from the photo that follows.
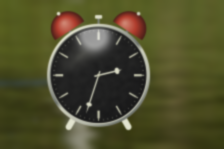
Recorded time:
h=2 m=33
